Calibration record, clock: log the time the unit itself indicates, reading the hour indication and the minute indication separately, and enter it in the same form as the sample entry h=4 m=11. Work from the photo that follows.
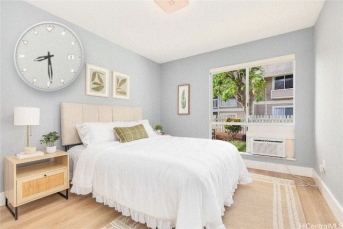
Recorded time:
h=8 m=29
